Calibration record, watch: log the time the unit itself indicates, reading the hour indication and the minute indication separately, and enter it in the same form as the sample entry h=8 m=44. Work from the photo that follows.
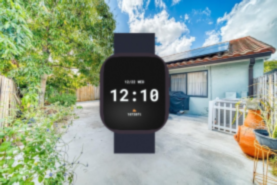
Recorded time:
h=12 m=10
